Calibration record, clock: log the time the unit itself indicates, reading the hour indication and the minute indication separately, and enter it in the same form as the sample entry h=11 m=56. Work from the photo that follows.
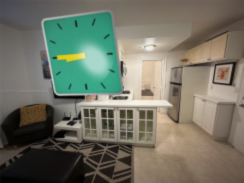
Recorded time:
h=8 m=45
